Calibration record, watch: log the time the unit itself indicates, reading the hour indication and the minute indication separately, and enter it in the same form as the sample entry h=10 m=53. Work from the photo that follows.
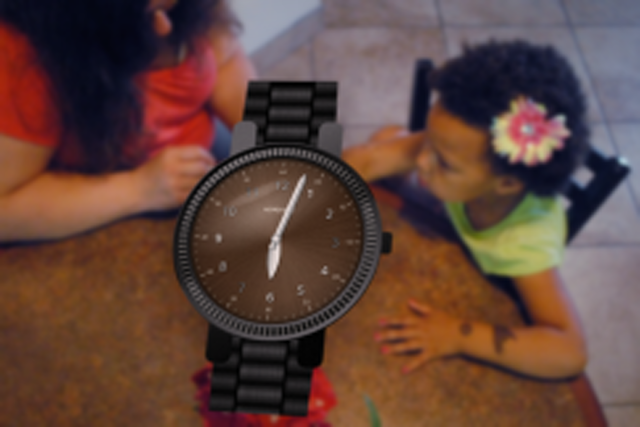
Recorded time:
h=6 m=3
